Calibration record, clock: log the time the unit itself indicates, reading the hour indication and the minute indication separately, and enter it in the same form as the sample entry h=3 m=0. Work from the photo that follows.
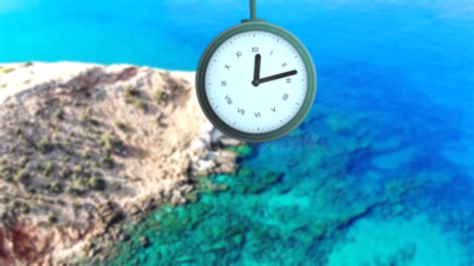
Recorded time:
h=12 m=13
